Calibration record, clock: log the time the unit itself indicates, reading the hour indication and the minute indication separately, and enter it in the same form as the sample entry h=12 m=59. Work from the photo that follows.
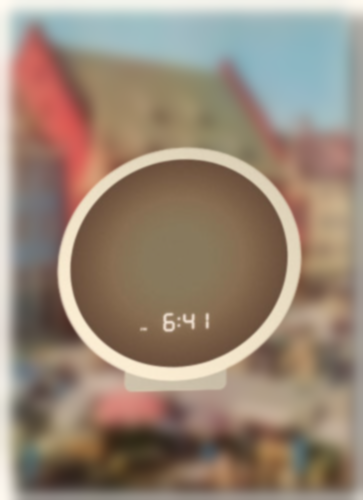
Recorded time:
h=6 m=41
